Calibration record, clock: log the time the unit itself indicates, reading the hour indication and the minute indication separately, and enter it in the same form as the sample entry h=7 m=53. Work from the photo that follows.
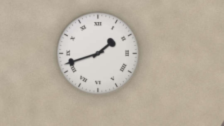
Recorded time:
h=1 m=42
